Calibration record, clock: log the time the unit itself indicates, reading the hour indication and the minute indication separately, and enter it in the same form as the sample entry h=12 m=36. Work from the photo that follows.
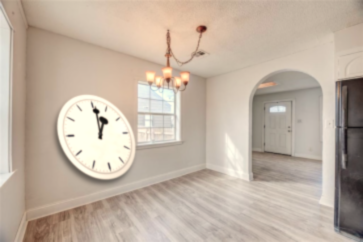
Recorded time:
h=1 m=1
